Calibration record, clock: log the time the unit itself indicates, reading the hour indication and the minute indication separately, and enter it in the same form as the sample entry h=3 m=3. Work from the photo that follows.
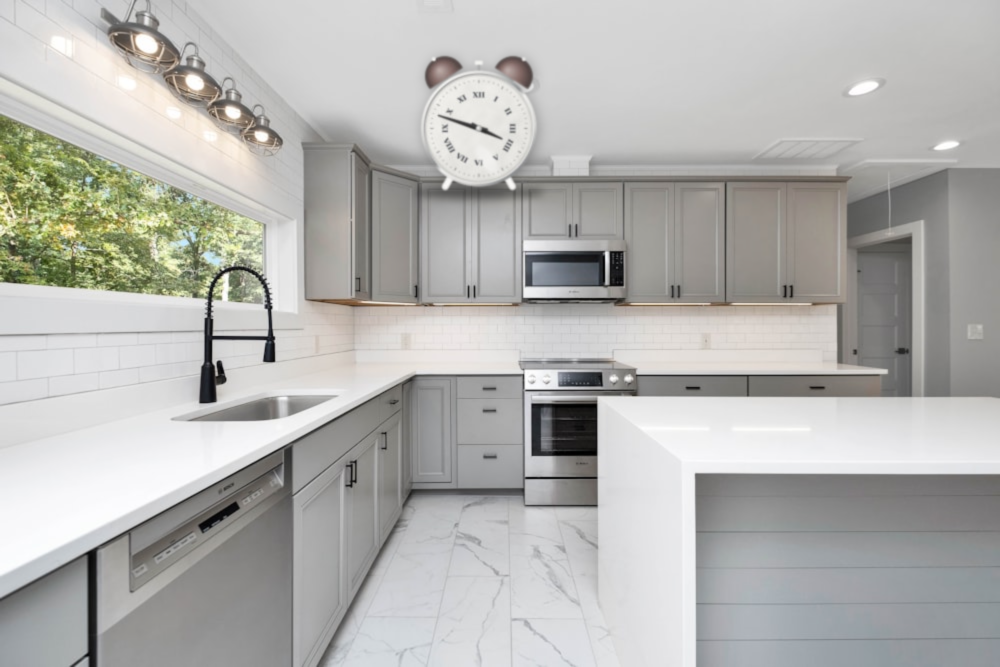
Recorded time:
h=3 m=48
